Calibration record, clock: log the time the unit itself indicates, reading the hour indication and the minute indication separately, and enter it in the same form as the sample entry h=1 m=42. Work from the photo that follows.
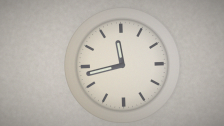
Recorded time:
h=11 m=43
